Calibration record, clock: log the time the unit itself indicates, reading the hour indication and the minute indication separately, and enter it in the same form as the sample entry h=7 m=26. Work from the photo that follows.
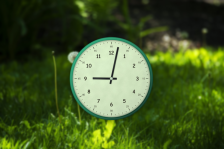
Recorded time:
h=9 m=2
